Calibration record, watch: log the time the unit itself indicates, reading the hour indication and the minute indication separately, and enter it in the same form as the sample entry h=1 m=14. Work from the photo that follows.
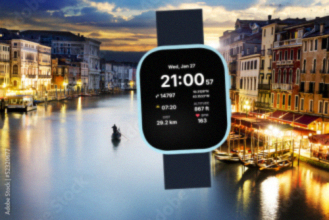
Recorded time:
h=21 m=0
